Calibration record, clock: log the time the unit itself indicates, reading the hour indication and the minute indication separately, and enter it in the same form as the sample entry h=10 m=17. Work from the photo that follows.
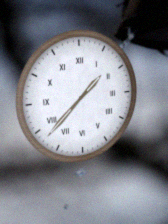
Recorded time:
h=1 m=38
